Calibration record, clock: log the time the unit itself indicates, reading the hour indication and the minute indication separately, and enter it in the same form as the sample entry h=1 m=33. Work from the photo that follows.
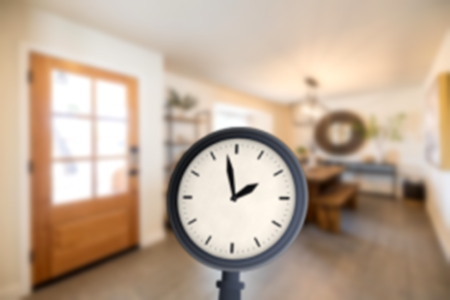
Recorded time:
h=1 m=58
